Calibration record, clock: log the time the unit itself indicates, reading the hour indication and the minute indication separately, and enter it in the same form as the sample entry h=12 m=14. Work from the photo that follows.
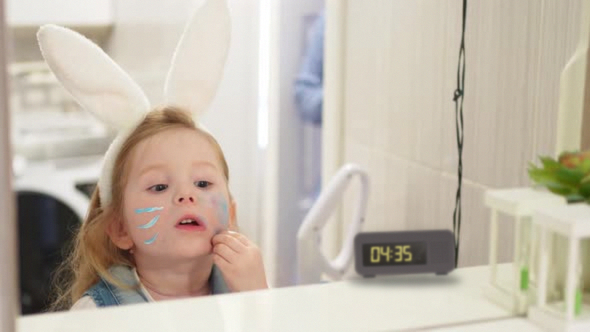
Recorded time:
h=4 m=35
